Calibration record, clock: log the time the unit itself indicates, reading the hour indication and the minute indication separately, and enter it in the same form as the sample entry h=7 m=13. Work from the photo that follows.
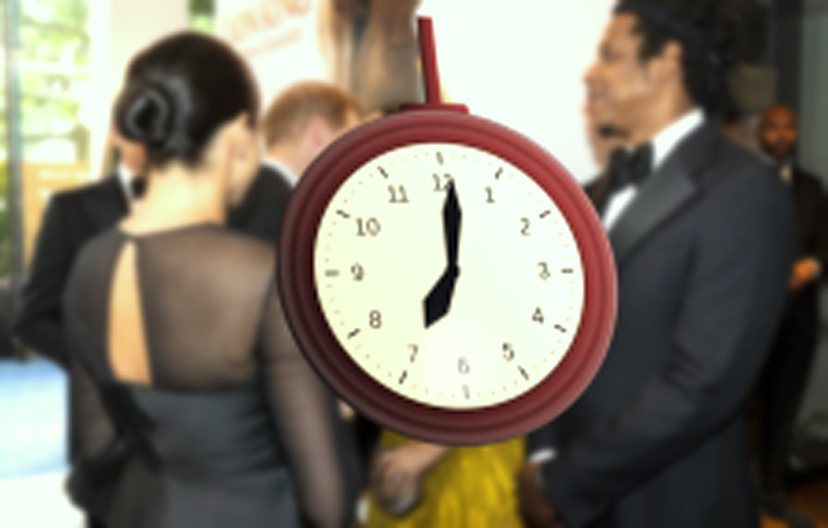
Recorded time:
h=7 m=1
